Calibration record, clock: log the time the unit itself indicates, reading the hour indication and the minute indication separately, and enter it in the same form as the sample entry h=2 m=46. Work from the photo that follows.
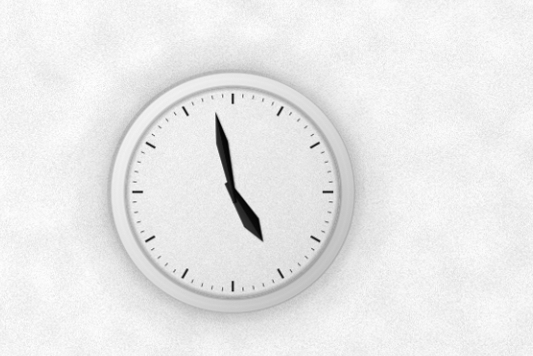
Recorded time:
h=4 m=58
